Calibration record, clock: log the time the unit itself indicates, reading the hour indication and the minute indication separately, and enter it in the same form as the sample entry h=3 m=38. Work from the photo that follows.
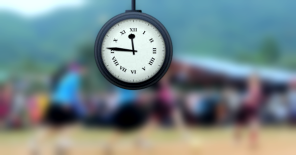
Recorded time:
h=11 m=46
